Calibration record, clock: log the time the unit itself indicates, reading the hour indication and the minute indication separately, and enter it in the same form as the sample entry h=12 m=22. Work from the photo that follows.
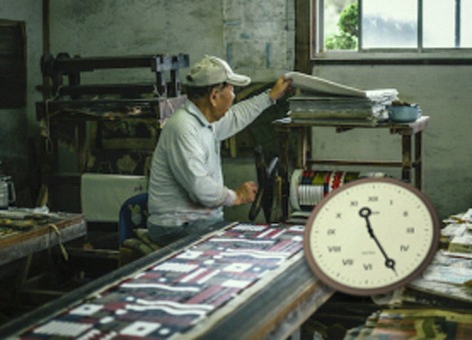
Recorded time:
h=11 m=25
